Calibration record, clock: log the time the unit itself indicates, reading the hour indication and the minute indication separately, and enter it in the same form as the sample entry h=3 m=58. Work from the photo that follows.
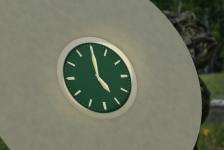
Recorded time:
h=5 m=0
